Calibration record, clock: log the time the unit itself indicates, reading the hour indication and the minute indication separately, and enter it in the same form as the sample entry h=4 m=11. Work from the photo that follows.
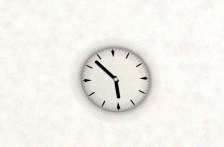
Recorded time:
h=5 m=53
